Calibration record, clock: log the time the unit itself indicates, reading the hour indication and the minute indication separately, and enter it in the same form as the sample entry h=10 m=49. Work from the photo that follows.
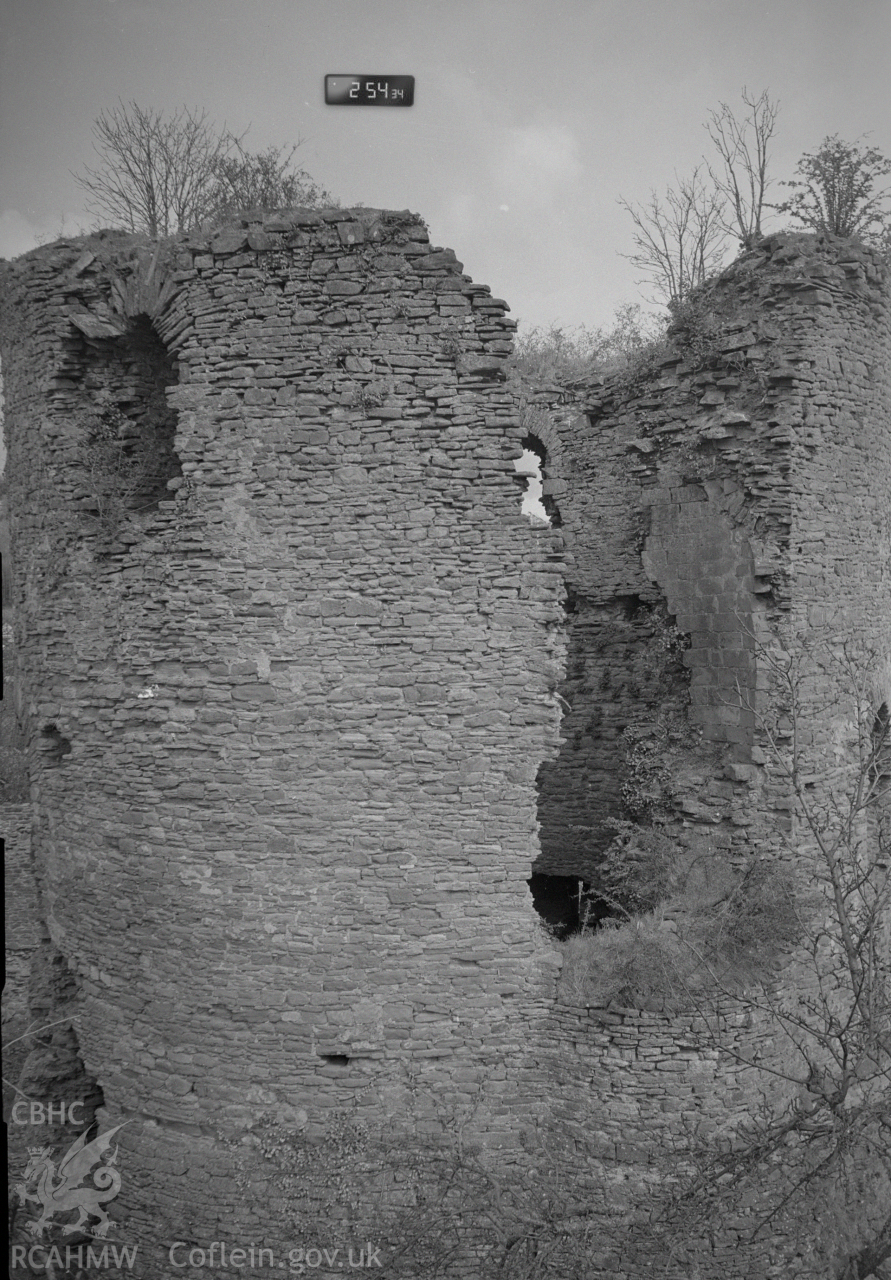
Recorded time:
h=2 m=54
